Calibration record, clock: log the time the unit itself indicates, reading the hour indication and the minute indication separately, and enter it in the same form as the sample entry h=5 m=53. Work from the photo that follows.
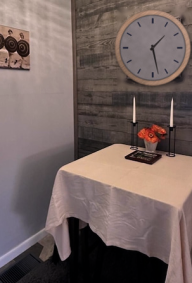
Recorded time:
h=1 m=28
